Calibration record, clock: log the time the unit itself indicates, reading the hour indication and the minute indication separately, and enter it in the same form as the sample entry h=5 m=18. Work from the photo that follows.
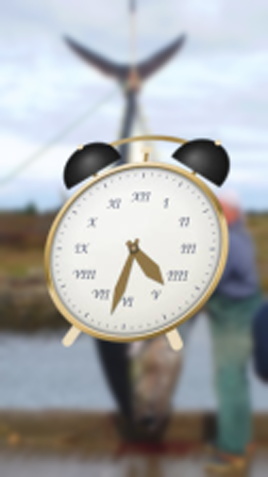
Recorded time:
h=4 m=32
